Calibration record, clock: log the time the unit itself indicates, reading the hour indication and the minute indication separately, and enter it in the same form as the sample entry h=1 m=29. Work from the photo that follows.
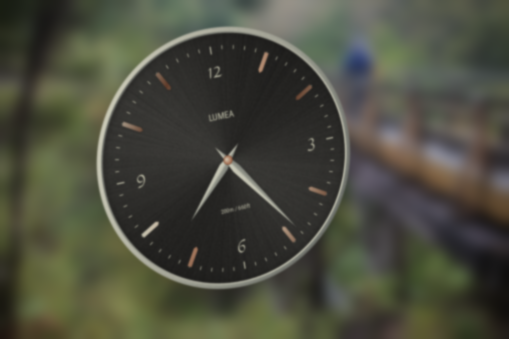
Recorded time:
h=7 m=24
